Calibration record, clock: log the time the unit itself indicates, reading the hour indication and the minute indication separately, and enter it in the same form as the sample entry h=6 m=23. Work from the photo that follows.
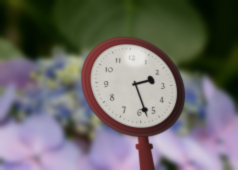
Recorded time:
h=2 m=28
